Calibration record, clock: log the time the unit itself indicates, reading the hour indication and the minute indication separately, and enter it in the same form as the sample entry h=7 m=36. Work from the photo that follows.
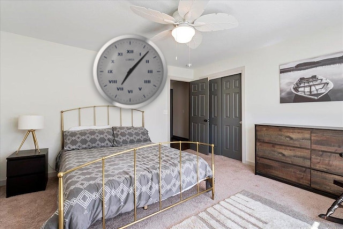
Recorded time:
h=7 m=7
